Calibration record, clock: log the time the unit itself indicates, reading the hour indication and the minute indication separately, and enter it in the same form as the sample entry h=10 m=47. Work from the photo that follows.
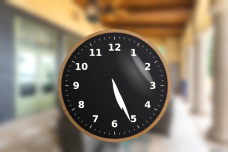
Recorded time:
h=5 m=26
